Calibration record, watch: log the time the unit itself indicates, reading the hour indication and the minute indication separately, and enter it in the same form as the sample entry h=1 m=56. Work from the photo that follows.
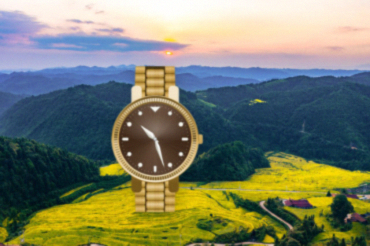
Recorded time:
h=10 m=27
